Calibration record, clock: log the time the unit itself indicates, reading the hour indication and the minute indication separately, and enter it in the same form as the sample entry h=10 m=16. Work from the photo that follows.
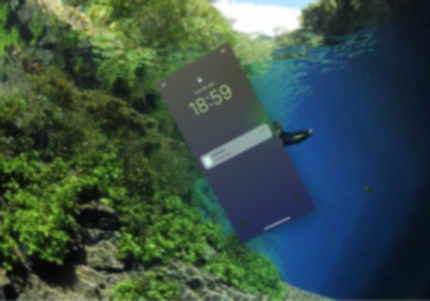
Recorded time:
h=18 m=59
